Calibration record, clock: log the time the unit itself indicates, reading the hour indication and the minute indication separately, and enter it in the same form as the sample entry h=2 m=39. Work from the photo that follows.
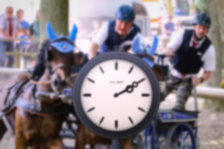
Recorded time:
h=2 m=10
